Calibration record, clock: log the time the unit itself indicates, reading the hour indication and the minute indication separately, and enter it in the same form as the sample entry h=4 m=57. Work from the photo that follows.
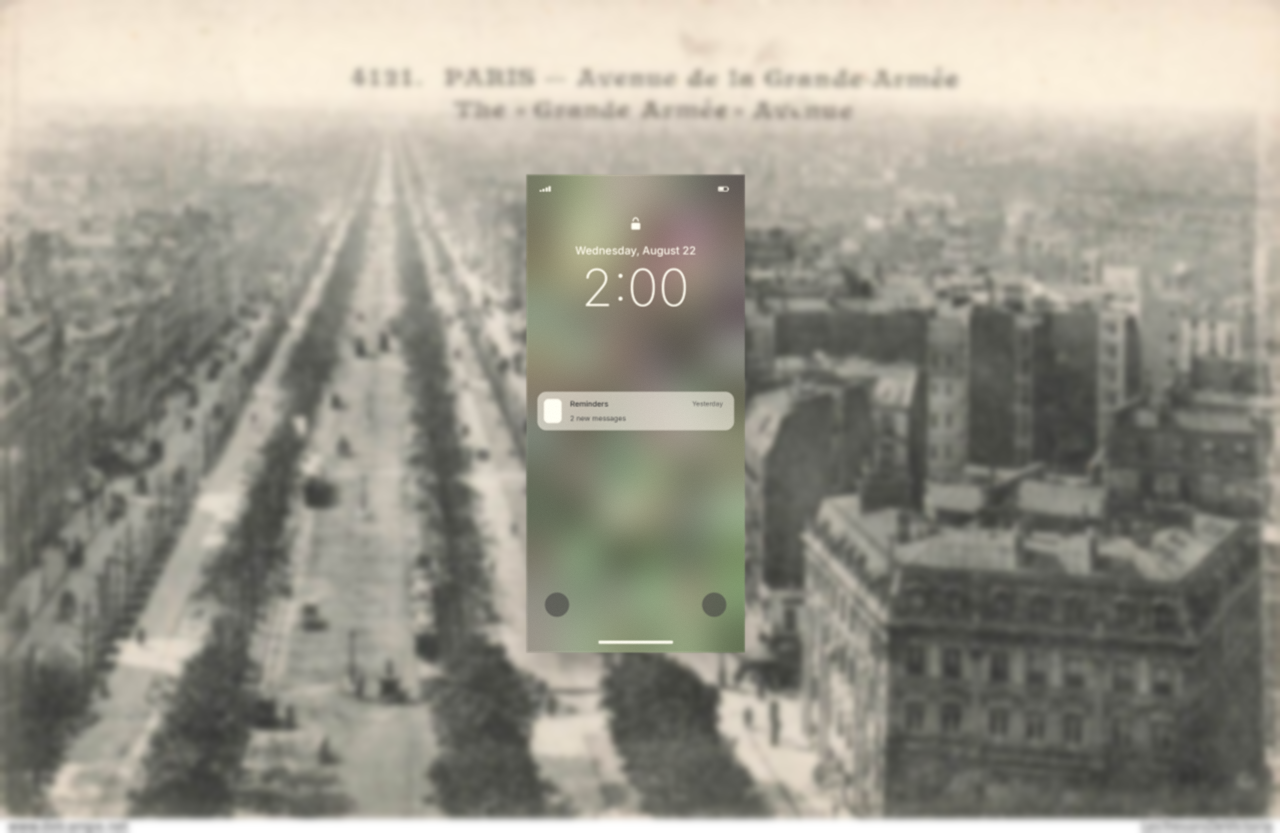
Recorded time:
h=2 m=0
